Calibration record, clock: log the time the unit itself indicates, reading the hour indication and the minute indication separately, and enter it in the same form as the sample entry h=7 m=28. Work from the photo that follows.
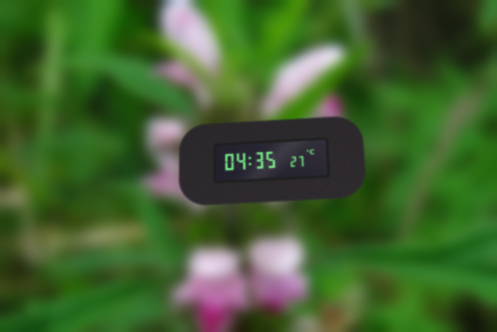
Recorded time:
h=4 m=35
